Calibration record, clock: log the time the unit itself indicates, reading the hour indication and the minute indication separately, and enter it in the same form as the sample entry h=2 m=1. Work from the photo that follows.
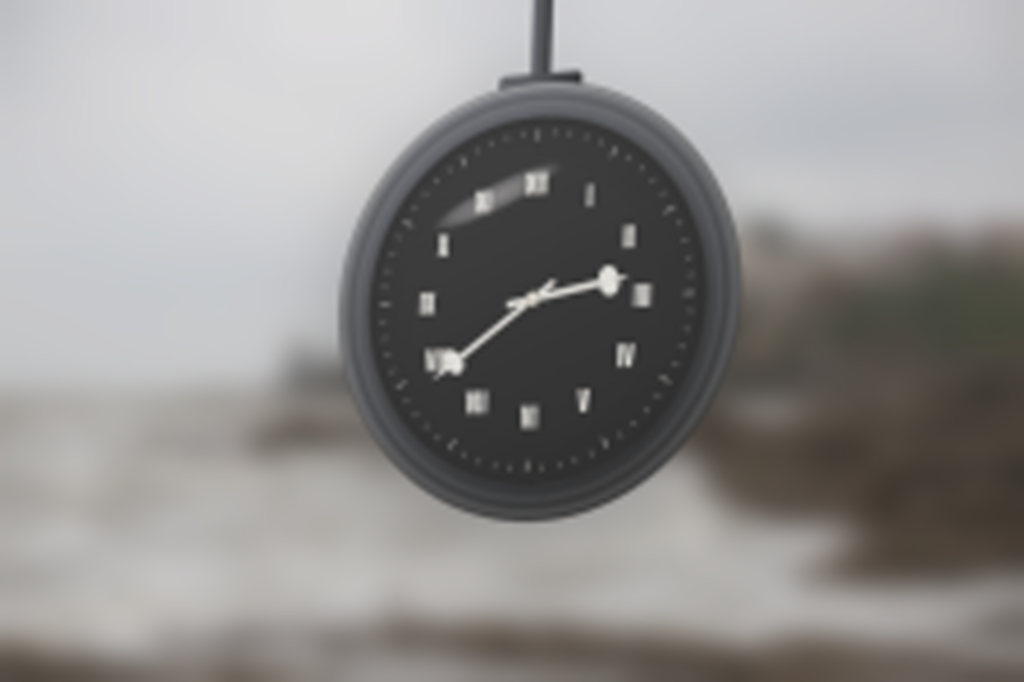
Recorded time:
h=2 m=39
